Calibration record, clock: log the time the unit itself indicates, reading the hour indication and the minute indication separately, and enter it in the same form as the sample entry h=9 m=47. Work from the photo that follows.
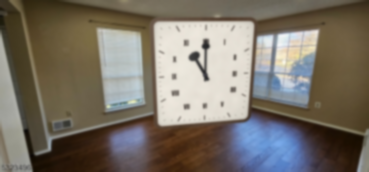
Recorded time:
h=11 m=0
